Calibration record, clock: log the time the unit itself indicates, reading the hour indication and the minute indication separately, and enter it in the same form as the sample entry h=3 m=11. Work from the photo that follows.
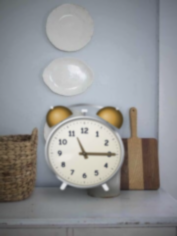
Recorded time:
h=11 m=15
